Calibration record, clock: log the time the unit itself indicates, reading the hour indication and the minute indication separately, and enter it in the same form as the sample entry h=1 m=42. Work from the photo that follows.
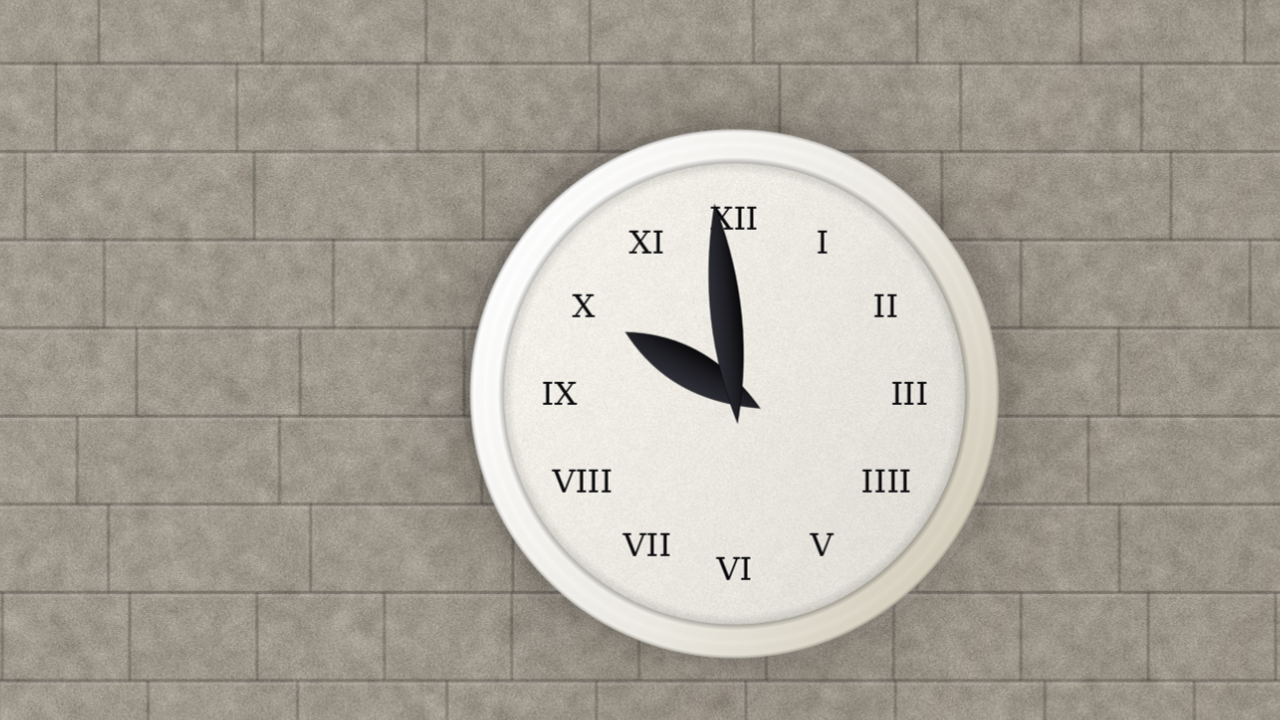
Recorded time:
h=9 m=59
